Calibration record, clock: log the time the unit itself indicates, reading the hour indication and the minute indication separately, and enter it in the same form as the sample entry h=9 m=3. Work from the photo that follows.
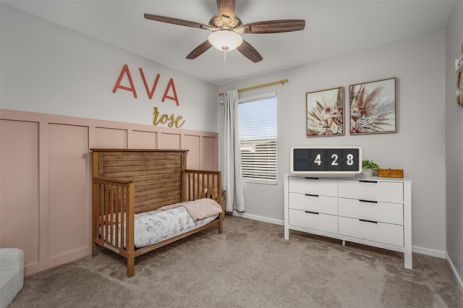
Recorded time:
h=4 m=28
